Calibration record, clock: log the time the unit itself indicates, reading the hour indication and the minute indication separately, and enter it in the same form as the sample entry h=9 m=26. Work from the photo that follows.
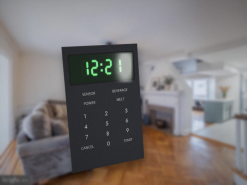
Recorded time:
h=12 m=21
